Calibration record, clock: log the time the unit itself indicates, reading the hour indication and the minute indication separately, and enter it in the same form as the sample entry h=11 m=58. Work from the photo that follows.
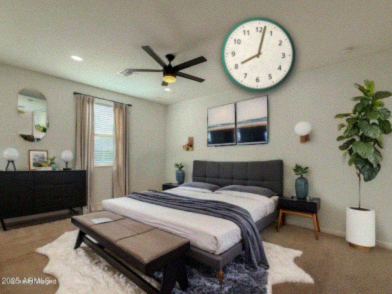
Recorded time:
h=8 m=2
